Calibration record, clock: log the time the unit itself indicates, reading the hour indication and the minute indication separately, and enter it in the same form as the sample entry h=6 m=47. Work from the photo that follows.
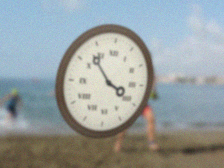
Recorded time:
h=3 m=53
